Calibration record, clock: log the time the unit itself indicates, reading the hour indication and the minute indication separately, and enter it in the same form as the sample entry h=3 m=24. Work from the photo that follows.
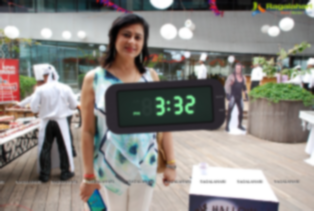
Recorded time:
h=3 m=32
